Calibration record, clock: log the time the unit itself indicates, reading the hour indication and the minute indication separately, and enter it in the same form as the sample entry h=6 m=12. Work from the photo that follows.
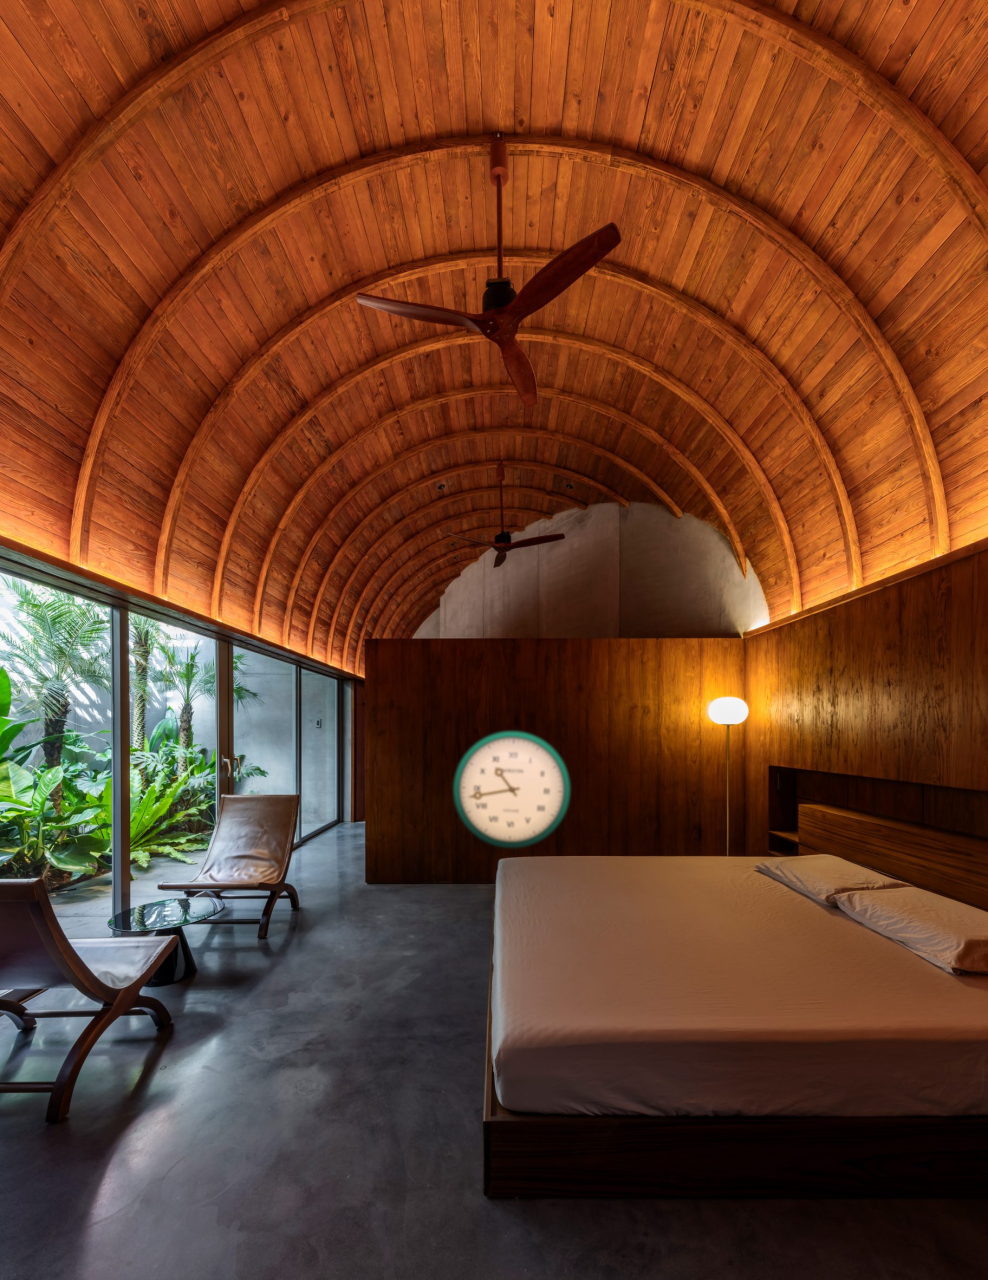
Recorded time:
h=10 m=43
